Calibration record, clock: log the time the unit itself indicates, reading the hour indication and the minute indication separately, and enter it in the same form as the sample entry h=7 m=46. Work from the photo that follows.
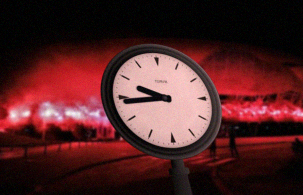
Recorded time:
h=9 m=44
